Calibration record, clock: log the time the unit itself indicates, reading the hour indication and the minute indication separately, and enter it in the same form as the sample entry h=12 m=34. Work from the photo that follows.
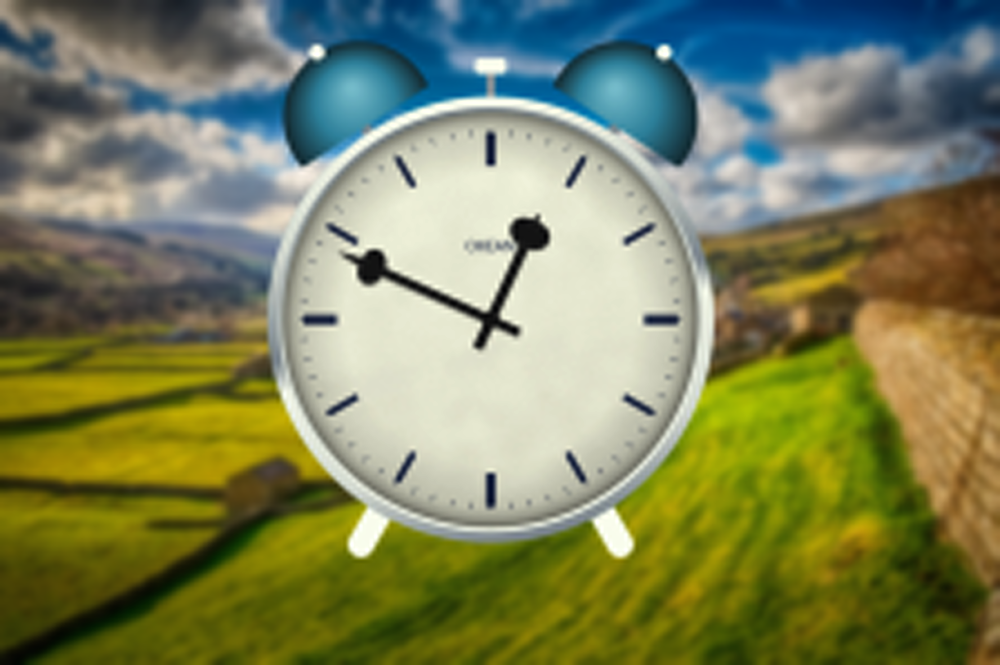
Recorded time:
h=12 m=49
